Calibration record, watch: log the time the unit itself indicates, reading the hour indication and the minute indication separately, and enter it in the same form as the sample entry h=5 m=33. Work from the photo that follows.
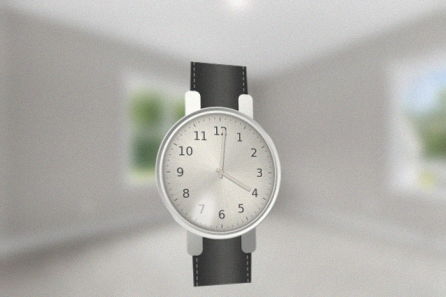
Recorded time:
h=4 m=1
